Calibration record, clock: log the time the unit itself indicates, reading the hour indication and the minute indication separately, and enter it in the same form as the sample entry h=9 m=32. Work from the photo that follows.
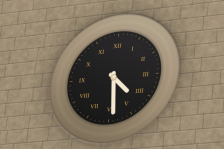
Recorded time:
h=4 m=29
